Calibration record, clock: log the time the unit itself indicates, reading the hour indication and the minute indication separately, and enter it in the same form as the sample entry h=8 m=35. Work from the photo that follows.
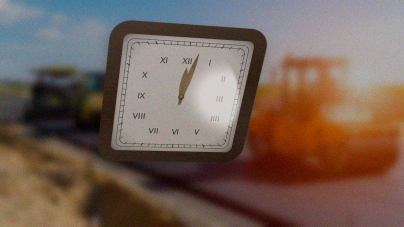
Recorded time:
h=12 m=2
